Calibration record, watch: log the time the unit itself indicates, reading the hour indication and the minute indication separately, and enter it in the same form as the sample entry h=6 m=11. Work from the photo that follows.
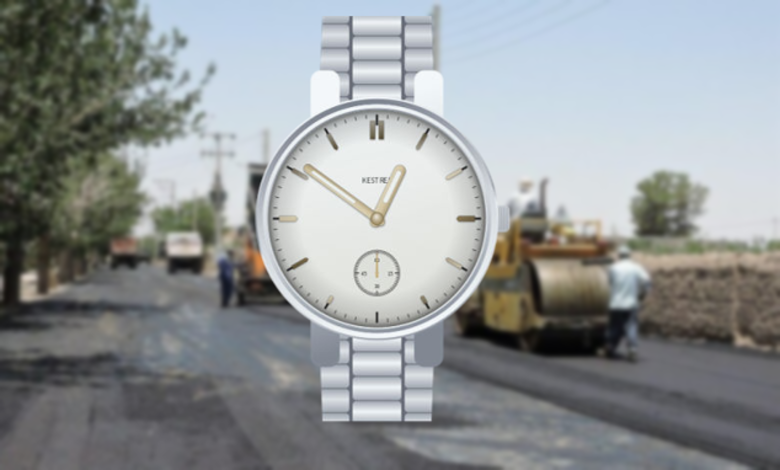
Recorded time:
h=12 m=51
